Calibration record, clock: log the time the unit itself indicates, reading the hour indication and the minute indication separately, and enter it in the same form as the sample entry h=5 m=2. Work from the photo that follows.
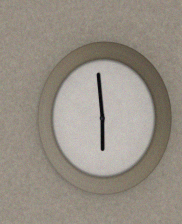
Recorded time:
h=5 m=59
